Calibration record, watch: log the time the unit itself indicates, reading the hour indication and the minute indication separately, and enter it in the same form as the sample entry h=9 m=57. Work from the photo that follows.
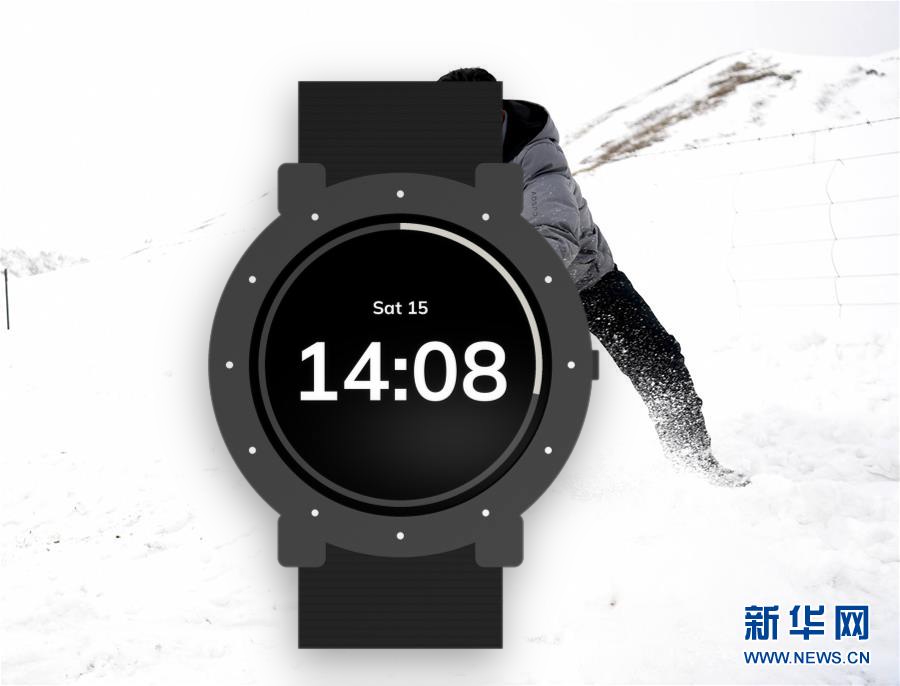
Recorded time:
h=14 m=8
